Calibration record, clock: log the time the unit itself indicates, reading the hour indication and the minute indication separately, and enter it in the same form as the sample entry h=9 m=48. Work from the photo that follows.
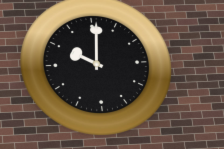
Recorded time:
h=10 m=1
